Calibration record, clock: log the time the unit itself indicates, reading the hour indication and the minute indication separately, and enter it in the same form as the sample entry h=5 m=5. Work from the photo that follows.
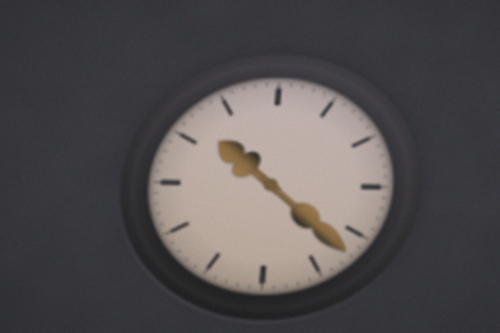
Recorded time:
h=10 m=22
